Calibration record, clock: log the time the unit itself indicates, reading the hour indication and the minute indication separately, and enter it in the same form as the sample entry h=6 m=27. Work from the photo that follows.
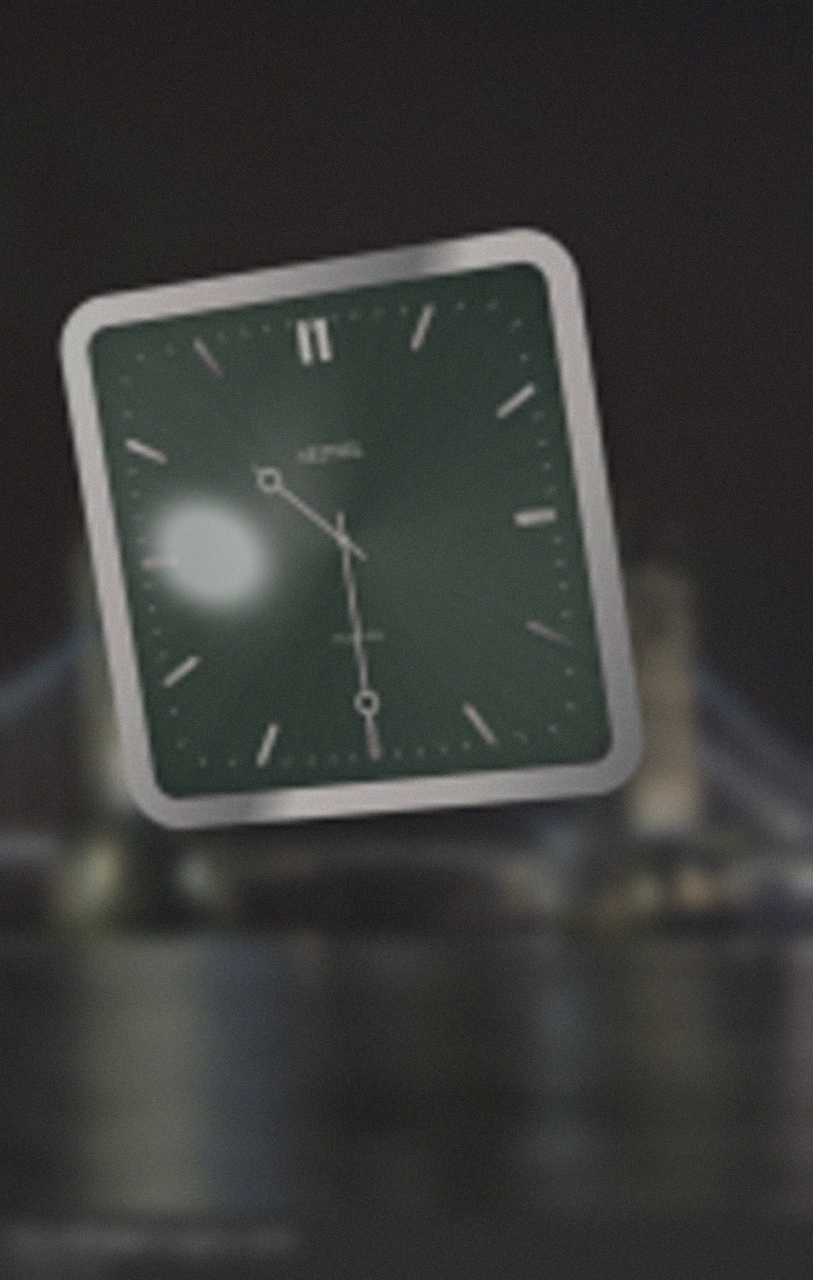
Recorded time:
h=10 m=30
